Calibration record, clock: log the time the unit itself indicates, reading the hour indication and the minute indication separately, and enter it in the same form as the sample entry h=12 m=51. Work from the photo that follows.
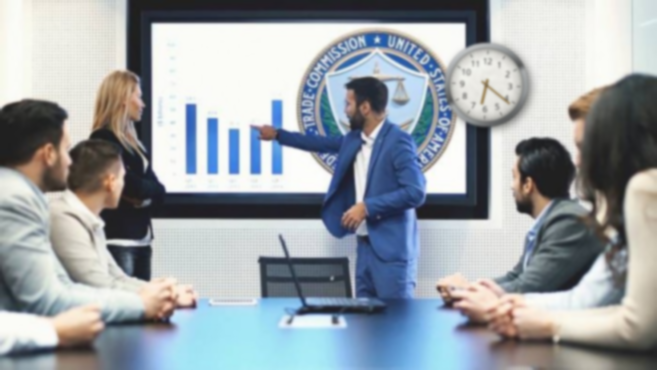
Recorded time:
h=6 m=21
